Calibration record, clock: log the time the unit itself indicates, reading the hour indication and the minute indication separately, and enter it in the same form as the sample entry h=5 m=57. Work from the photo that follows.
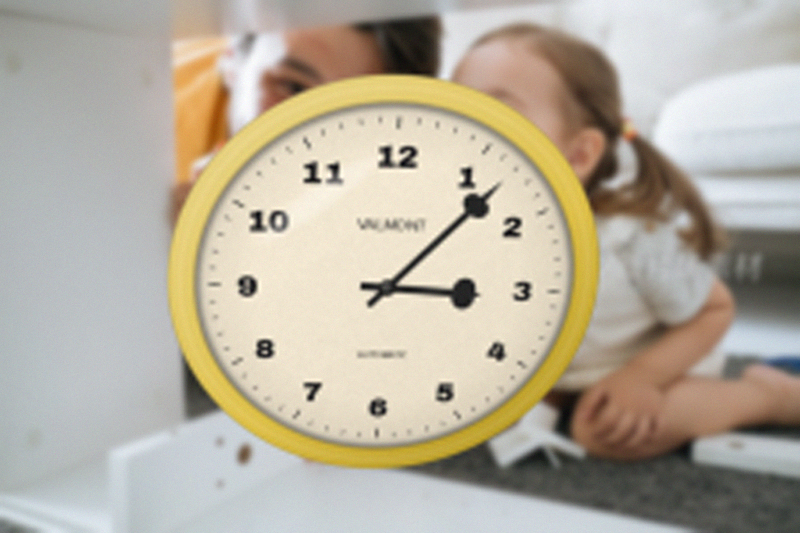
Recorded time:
h=3 m=7
